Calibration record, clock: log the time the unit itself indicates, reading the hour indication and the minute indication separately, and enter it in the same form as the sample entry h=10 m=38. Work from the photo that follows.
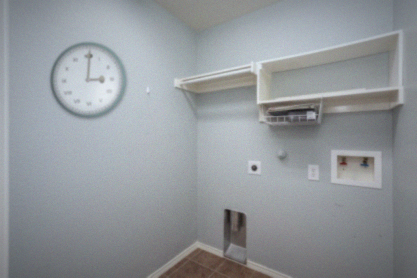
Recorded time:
h=3 m=1
